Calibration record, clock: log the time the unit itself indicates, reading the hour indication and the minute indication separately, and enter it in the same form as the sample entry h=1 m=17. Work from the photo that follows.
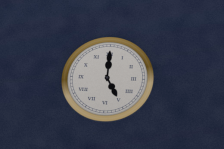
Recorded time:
h=5 m=0
